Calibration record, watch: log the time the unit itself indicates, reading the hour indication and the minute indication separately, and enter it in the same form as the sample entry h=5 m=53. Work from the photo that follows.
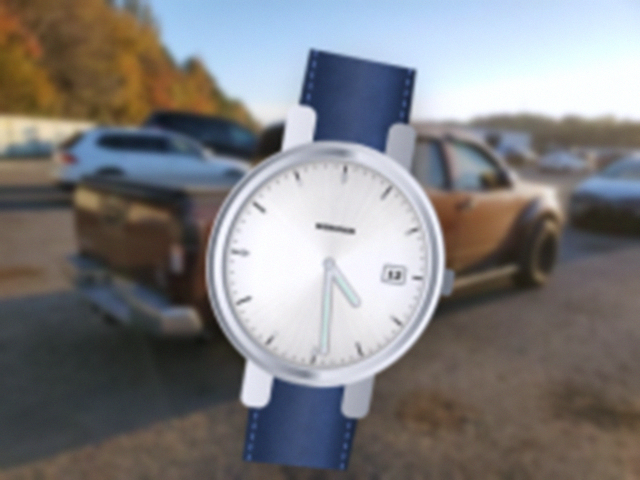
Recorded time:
h=4 m=29
